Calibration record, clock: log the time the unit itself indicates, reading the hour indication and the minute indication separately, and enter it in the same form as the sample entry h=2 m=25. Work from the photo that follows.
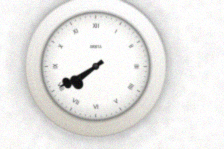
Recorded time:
h=7 m=40
